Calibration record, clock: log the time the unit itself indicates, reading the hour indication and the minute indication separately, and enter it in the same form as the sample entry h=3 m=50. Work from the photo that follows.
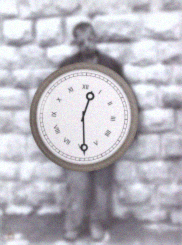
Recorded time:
h=12 m=29
